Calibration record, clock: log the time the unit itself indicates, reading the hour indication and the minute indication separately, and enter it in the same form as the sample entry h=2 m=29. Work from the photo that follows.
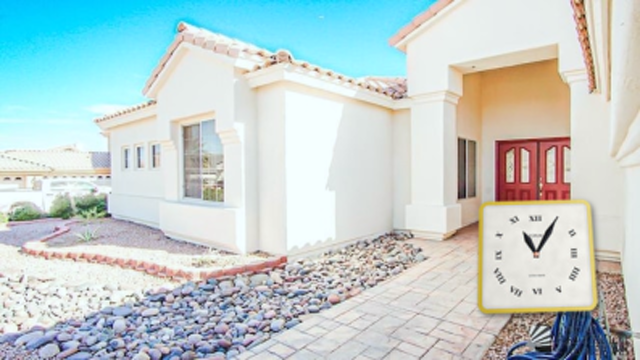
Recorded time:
h=11 m=5
